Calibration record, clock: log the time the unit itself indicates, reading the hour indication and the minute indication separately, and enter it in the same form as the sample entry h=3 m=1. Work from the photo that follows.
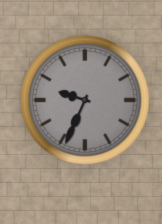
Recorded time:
h=9 m=34
